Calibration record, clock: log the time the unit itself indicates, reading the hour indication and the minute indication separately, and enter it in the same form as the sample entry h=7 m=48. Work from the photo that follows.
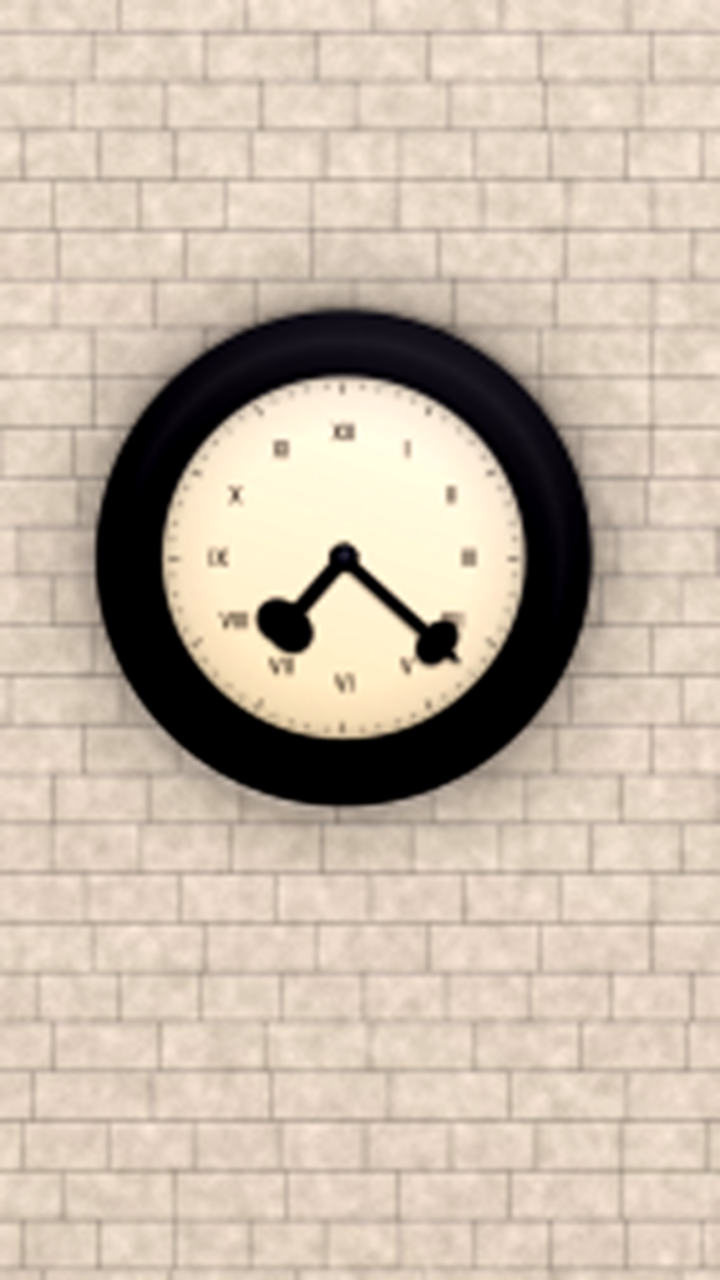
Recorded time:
h=7 m=22
